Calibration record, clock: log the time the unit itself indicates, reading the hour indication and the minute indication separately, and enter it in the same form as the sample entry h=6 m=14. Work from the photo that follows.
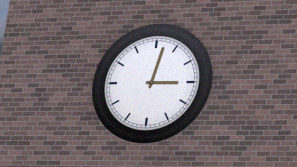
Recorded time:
h=3 m=2
